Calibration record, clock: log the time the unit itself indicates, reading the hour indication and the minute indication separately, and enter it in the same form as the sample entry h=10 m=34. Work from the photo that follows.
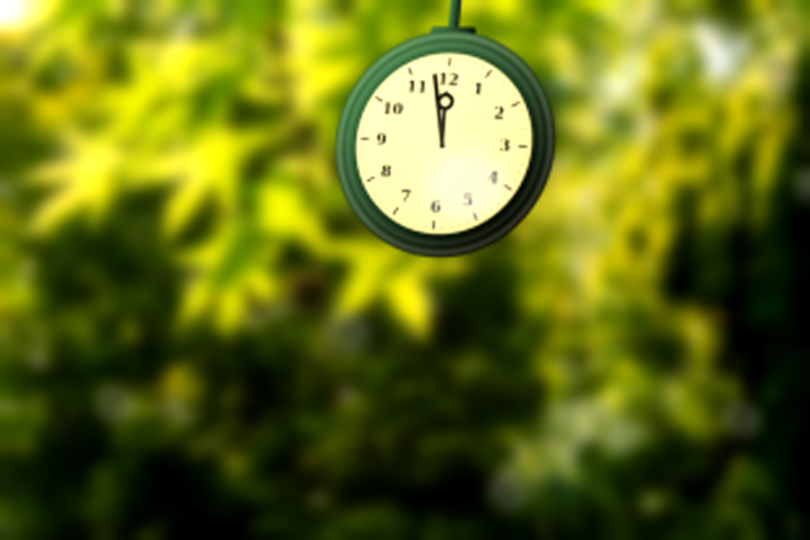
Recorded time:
h=11 m=58
